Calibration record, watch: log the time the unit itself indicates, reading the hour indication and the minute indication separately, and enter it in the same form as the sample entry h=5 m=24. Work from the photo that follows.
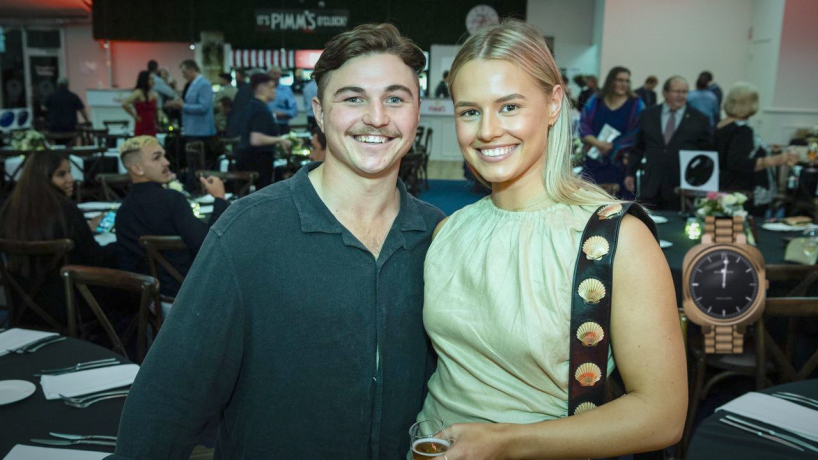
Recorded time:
h=12 m=1
